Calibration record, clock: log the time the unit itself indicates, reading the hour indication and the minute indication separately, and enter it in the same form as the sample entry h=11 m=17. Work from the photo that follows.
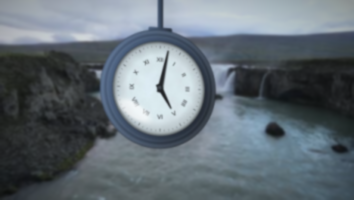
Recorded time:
h=5 m=2
